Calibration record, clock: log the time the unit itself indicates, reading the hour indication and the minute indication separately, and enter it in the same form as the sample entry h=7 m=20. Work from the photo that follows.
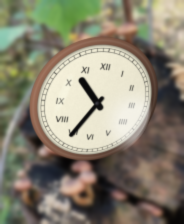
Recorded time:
h=10 m=35
